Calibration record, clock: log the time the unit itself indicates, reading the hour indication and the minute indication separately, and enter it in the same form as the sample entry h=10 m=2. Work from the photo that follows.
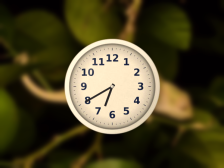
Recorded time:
h=6 m=40
